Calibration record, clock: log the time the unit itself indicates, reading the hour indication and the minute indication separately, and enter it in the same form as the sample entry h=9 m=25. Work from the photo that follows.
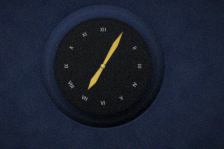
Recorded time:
h=7 m=5
